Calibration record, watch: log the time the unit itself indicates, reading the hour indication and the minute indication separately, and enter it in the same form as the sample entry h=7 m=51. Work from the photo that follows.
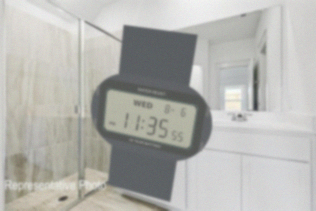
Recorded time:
h=11 m=35
